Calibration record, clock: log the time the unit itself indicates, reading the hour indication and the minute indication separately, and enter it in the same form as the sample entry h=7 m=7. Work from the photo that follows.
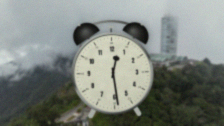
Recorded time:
h=12 m=29
